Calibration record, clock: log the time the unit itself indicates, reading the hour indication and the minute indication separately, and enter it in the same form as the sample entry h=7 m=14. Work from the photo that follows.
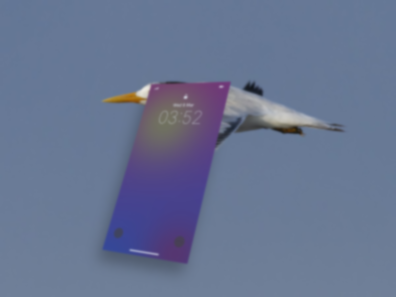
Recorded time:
h=3 m=52
